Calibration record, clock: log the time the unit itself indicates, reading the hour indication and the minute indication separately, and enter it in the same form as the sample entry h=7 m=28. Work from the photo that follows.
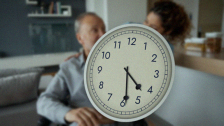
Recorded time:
h=4 m=29
